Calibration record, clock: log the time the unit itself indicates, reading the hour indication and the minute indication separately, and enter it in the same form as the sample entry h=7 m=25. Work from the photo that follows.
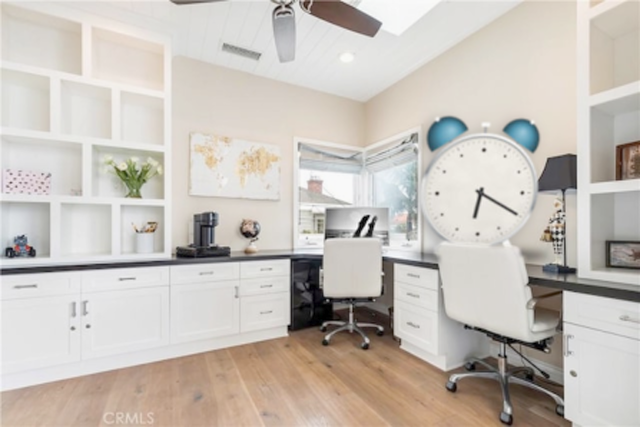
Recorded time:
h=6 m=20
